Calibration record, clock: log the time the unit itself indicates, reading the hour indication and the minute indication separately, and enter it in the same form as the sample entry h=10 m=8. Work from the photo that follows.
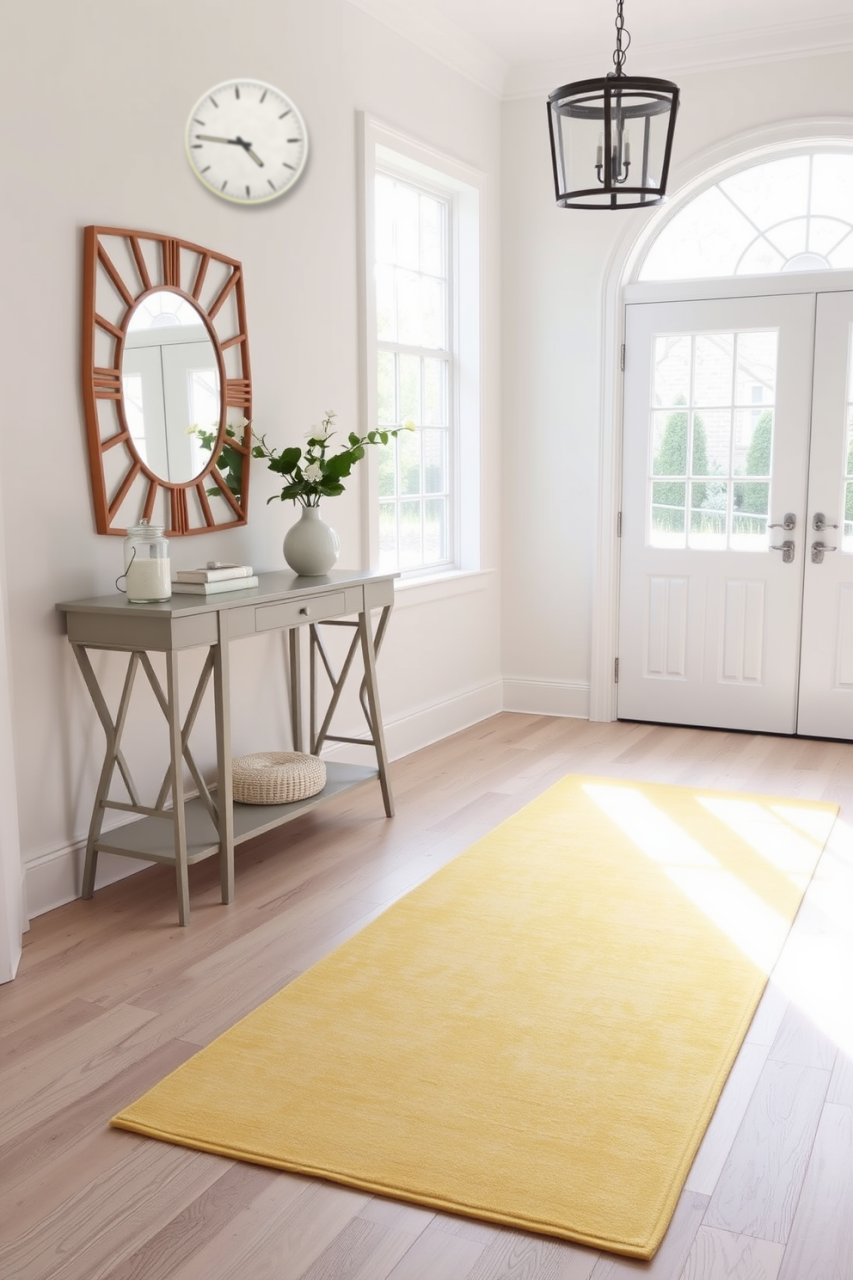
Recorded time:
h=4 m=47
